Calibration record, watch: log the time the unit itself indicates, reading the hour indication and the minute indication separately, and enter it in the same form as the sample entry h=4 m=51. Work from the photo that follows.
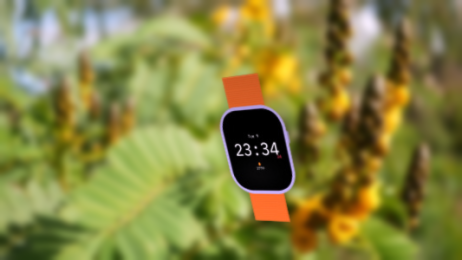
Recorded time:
h=23 m=34
